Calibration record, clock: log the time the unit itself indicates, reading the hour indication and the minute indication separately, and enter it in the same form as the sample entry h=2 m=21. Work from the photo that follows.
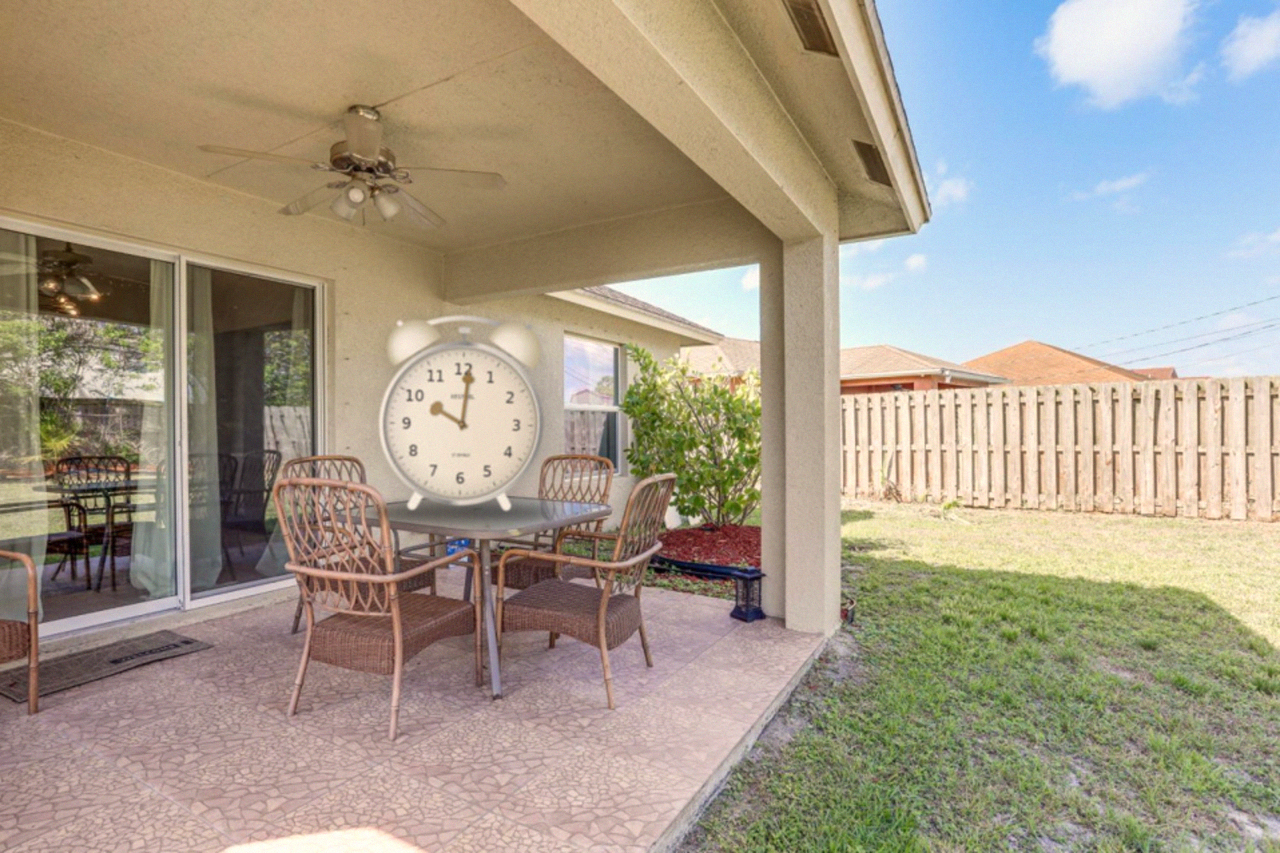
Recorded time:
h=10 m=1
